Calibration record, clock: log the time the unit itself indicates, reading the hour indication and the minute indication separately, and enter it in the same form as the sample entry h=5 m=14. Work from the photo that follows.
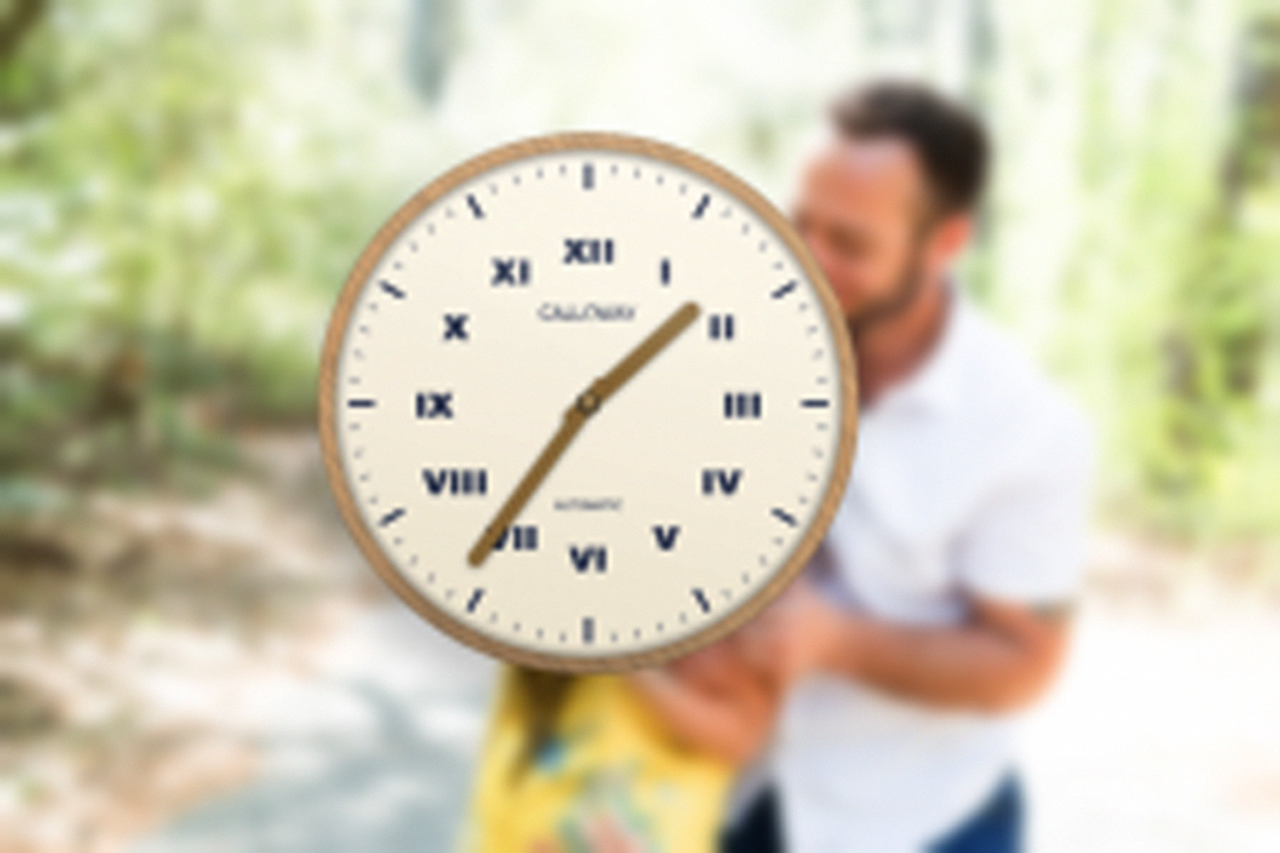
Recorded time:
h=1 m=36
